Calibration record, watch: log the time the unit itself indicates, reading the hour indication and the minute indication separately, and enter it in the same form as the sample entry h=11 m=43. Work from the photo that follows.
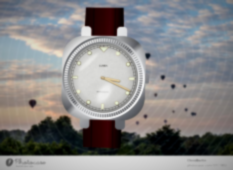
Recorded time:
h=3 m=19
